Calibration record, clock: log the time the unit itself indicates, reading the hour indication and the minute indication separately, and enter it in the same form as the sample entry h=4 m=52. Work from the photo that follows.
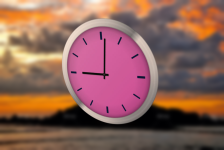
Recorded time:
h=9 m=1
